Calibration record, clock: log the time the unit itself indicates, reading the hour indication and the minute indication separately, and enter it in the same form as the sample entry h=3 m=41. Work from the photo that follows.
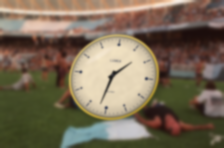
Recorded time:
h=1 m=32
